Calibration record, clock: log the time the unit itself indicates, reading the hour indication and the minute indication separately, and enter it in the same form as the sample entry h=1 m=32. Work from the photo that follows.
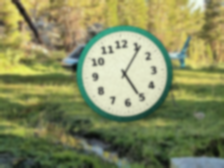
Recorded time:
h=5 m=6
